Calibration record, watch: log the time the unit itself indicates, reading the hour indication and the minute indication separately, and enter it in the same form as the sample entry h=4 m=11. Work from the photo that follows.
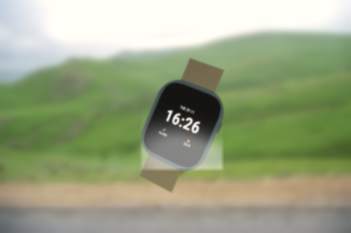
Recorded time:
h=16 m=26
